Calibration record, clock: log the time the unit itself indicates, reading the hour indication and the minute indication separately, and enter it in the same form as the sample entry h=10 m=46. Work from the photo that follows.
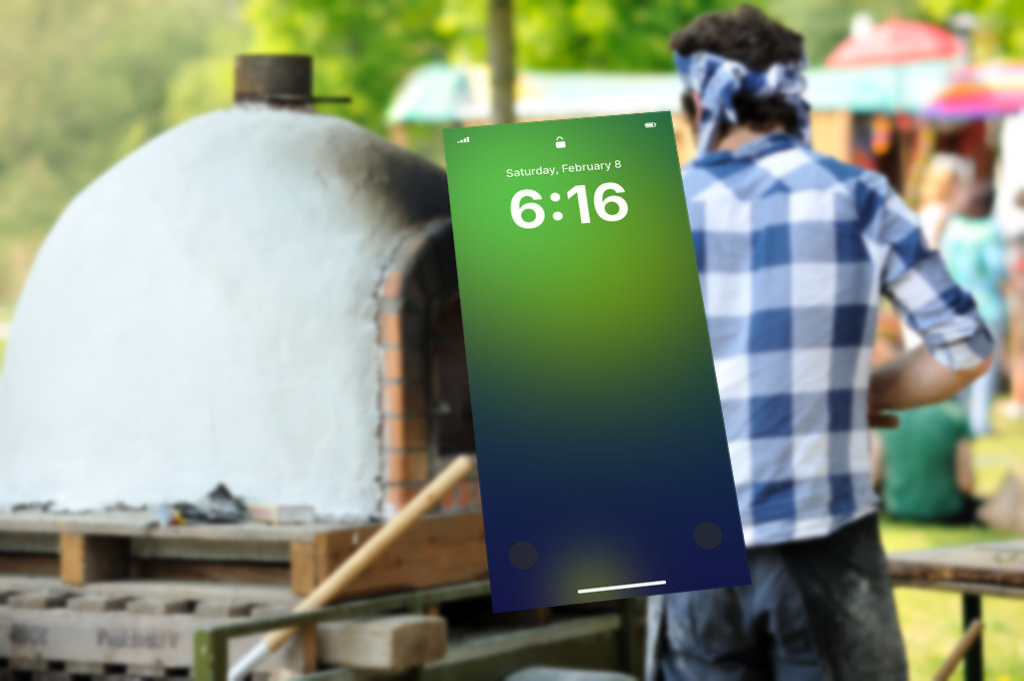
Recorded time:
h=6 m=16
